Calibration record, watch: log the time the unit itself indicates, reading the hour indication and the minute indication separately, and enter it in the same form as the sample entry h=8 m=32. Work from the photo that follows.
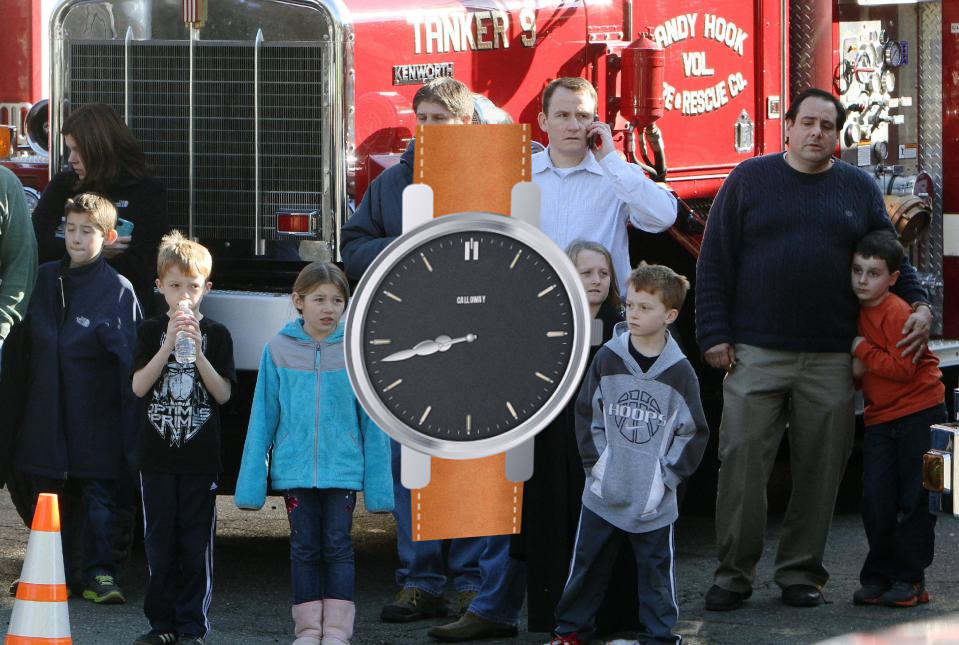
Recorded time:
h=8 m=43
